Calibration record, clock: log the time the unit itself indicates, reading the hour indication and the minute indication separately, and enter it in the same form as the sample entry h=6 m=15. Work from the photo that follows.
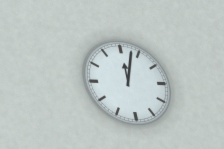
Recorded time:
h=12 m=3
